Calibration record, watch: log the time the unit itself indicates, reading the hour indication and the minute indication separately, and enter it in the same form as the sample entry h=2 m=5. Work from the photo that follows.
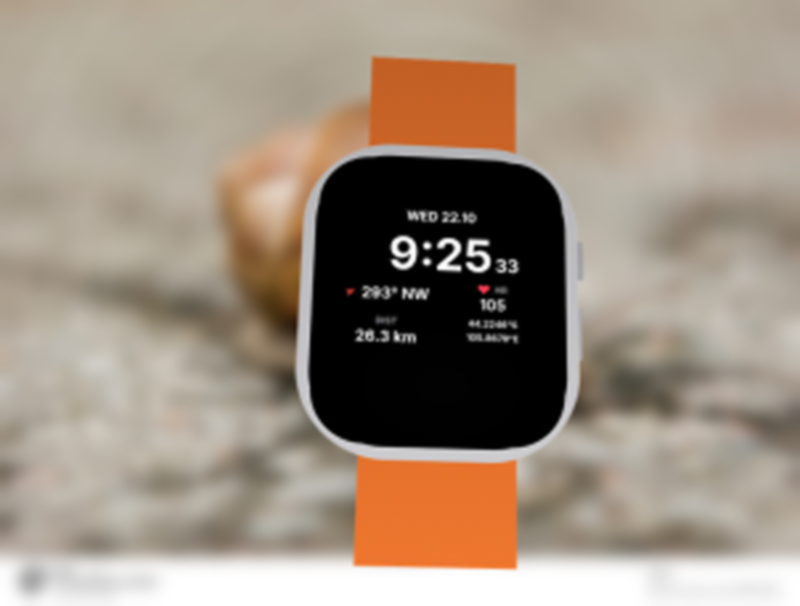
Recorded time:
h=9 m=25
